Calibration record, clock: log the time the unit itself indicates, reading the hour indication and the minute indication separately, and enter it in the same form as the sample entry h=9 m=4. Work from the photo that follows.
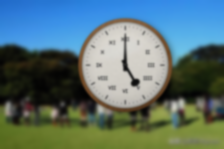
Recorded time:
h=5 m=0
